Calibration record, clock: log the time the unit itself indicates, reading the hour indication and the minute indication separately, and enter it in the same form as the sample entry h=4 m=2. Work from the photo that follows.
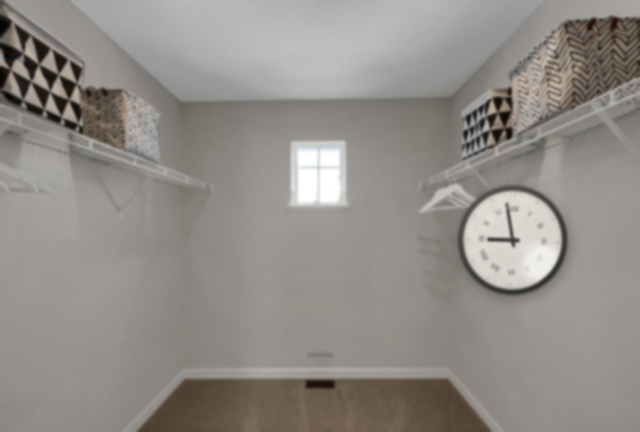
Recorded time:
h=8 m=58
